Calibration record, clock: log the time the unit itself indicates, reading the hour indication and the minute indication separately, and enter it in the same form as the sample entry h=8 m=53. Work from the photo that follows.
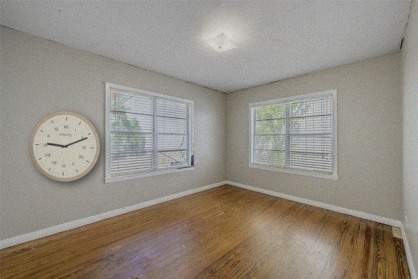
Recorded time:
h=9 m=11
